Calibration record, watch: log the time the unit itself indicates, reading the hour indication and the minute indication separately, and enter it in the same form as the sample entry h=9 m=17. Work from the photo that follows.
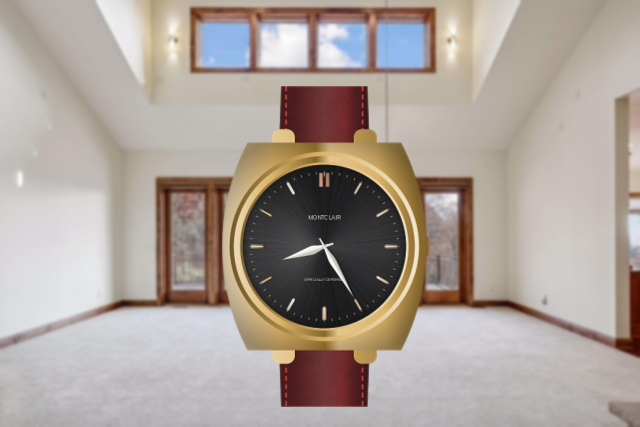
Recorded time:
h=8 m=25
